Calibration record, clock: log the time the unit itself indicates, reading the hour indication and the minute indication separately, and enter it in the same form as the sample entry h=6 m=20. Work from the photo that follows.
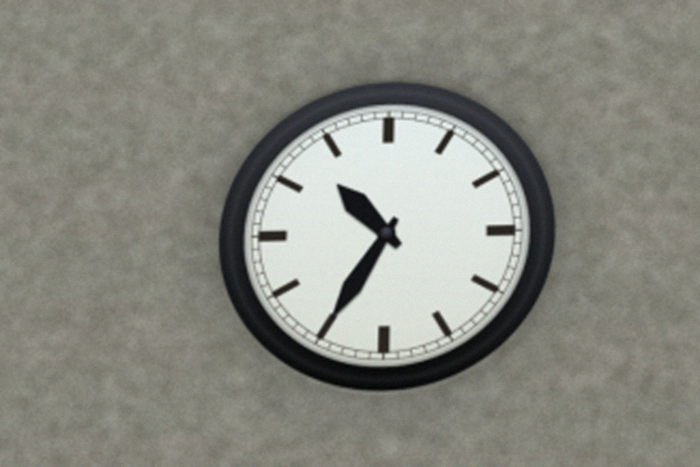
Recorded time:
h=10 m=35
